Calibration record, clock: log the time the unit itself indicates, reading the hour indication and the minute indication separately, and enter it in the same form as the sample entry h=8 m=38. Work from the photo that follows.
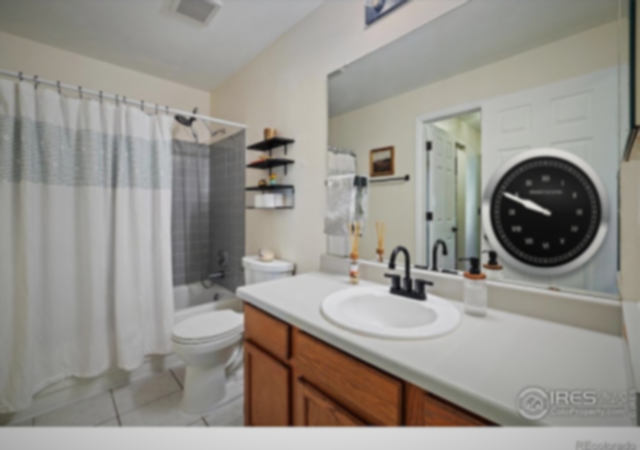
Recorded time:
h=9 m=49
